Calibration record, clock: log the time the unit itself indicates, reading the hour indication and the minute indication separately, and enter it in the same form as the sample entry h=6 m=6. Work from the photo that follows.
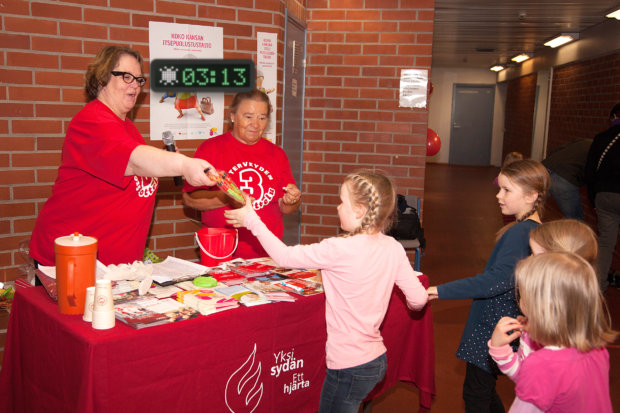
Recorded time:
h=3 m=13
